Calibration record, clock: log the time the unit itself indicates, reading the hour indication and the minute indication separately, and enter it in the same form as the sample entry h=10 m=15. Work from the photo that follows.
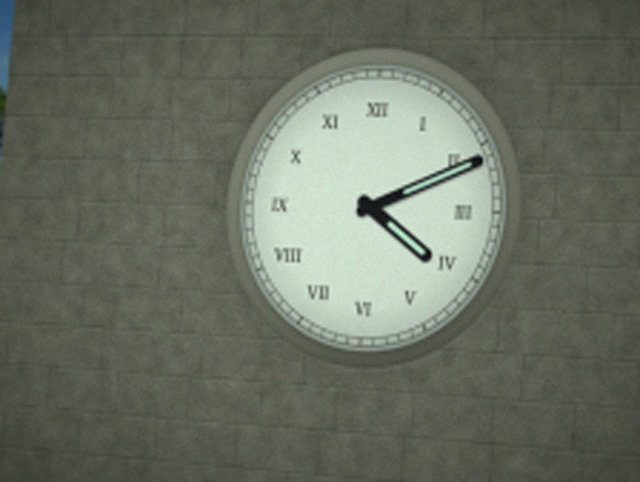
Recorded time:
h=4 m=11
